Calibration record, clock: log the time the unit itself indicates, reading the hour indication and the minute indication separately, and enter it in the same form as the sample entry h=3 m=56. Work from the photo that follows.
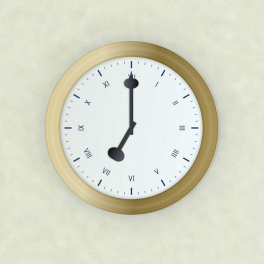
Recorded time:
h=7 m=0
